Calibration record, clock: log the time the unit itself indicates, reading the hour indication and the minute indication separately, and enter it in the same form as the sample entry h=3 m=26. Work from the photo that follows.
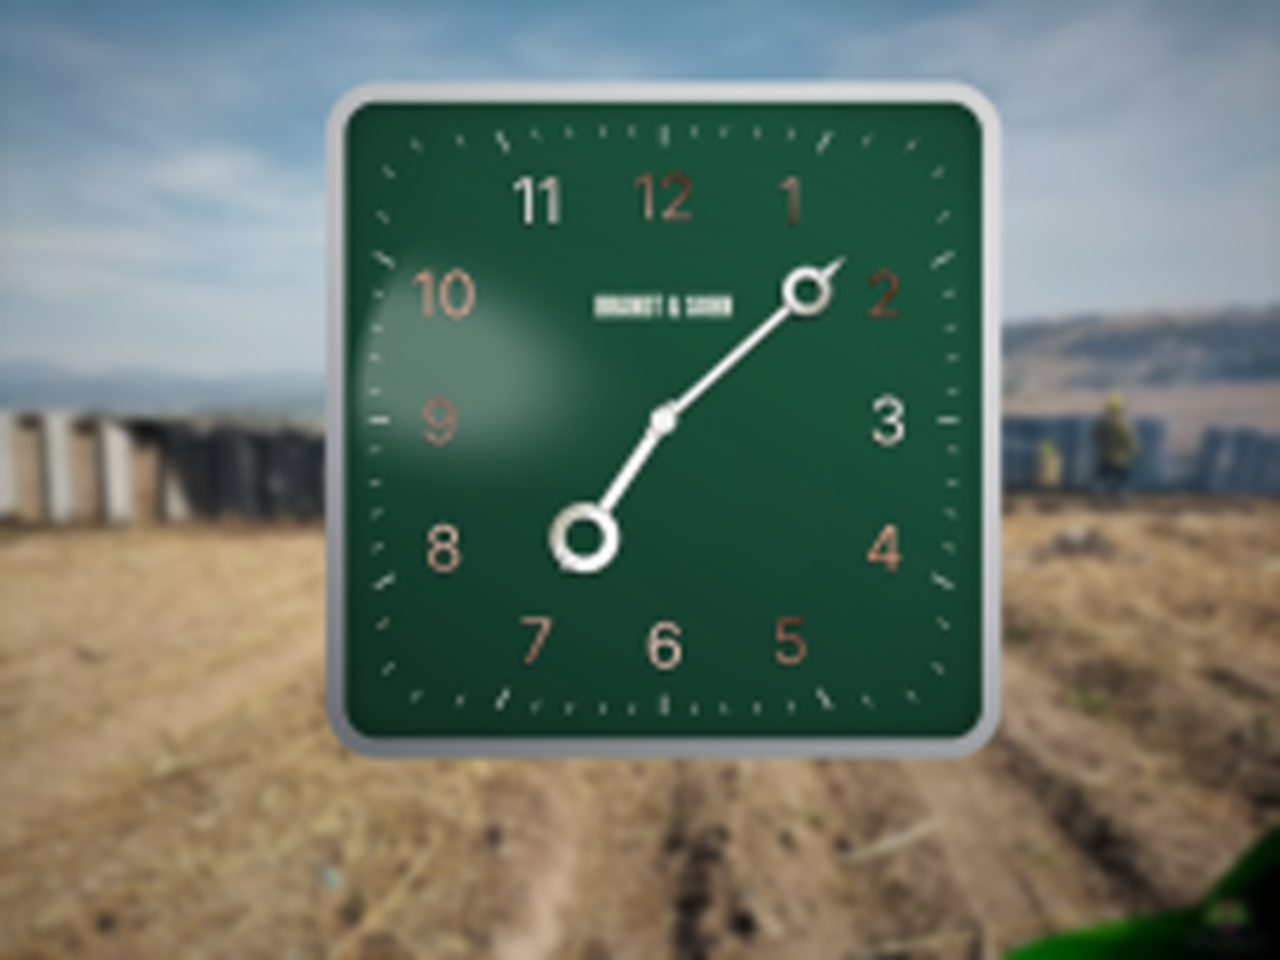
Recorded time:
h=7 m=8
